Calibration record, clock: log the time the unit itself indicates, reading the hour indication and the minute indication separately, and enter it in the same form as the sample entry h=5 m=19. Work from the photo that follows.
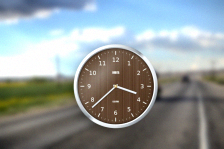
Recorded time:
h=3 m=38
